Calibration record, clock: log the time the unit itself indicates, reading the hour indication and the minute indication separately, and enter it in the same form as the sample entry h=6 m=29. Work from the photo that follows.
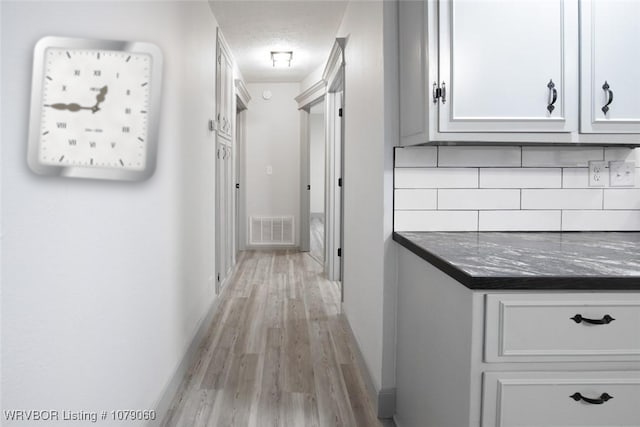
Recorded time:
h=12 m=45
